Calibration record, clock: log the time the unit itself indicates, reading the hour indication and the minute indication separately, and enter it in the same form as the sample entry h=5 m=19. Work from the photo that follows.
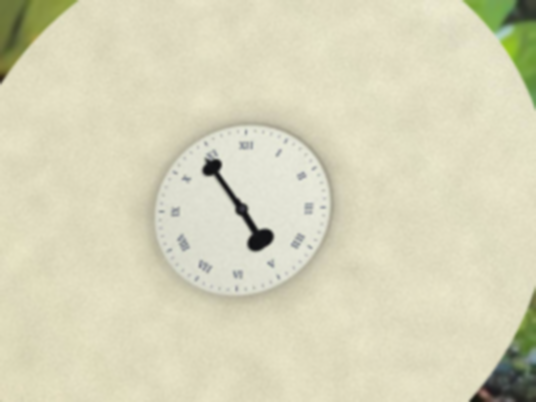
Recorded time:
h=4 m=54
